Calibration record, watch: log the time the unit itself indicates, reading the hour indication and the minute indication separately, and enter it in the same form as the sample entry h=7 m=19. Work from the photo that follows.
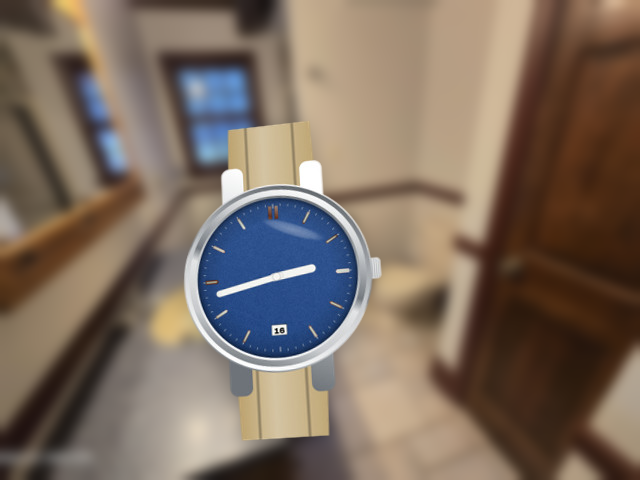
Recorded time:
h=2 m=43
